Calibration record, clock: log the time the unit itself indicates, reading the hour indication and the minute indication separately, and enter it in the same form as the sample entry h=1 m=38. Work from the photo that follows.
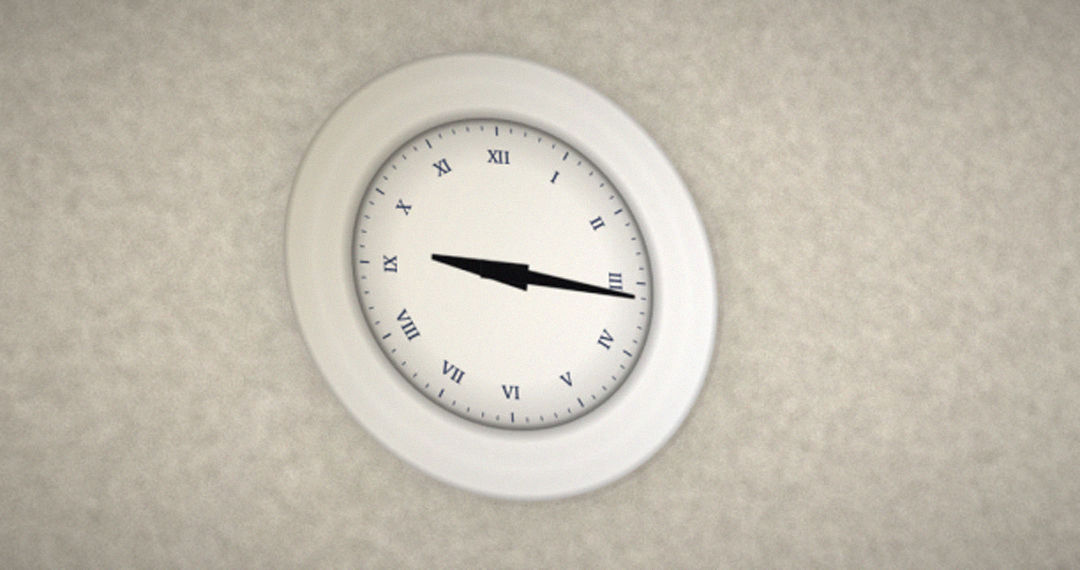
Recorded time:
h=9 m=16
